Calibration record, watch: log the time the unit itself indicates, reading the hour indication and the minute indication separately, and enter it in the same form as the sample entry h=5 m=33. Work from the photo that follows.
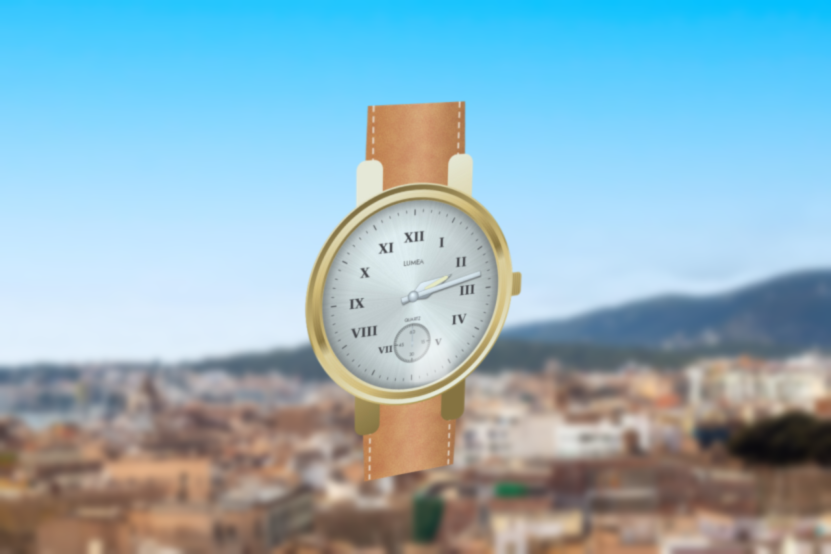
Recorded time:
h=2 m=13
